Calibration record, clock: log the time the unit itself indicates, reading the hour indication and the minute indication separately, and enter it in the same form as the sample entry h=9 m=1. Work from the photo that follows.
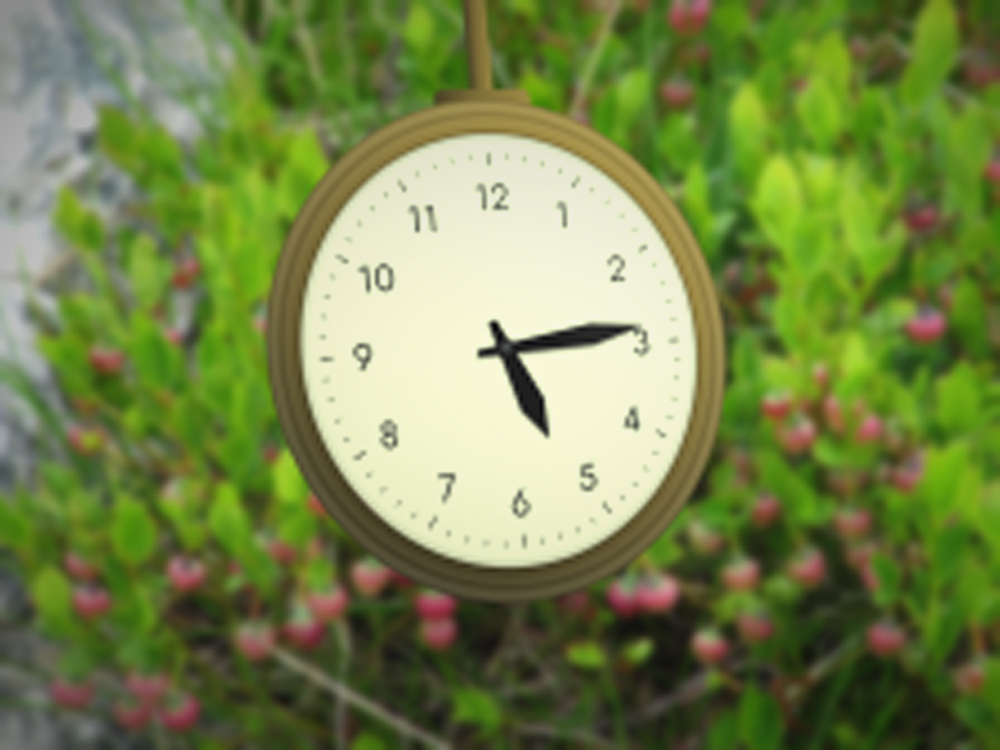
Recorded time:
h=5 m=14
